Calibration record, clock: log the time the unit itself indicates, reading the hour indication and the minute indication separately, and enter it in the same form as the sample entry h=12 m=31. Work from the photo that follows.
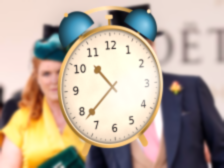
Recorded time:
h=10 m=38
